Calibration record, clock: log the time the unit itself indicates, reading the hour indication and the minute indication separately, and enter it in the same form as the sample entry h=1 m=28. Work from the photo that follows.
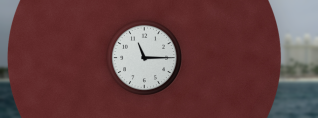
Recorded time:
h=11 m=15
